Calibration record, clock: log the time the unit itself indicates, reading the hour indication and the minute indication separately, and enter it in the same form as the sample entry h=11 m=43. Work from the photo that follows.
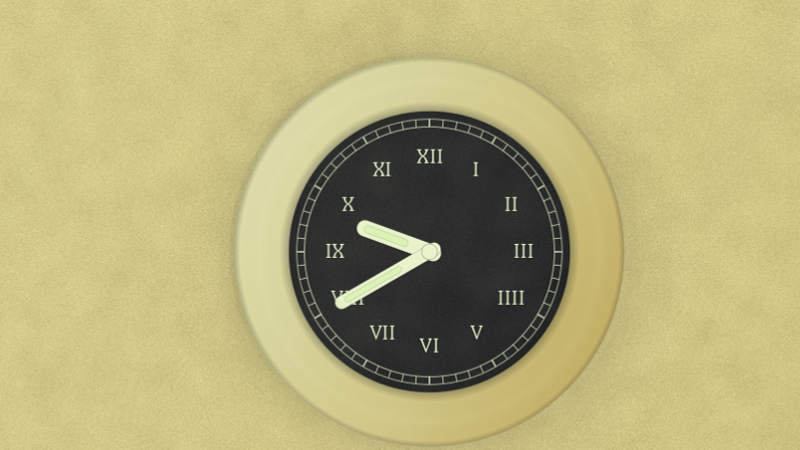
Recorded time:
h=9 m=40
